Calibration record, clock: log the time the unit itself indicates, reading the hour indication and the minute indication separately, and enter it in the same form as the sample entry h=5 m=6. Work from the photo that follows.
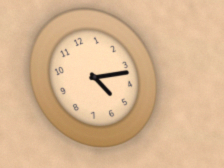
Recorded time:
h=5 m=17
